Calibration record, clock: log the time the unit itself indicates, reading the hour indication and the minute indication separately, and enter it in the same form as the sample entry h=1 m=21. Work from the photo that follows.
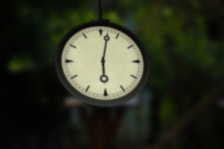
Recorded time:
h=6 m=2
